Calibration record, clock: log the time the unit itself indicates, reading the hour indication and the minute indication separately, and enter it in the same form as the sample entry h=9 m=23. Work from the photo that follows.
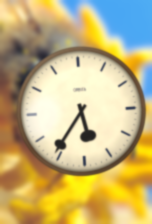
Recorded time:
h=5 m=36
